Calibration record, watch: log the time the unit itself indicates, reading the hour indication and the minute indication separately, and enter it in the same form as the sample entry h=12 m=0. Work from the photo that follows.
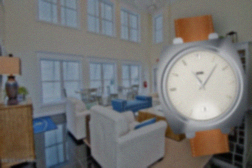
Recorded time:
h=11 m=7
